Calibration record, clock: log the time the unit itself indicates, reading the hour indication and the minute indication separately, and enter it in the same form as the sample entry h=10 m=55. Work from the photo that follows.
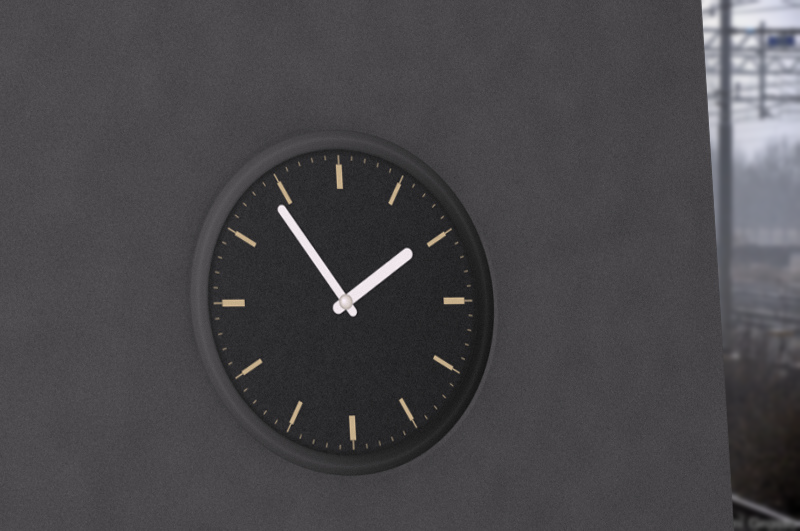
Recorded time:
h=1 m=54
